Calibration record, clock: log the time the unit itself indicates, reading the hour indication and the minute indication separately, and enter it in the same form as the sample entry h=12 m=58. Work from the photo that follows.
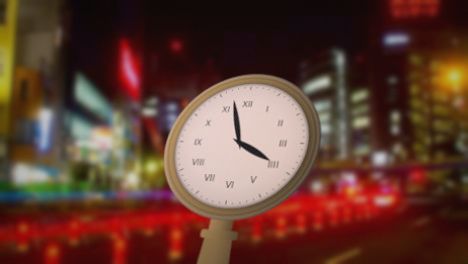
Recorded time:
h=3 m=57
